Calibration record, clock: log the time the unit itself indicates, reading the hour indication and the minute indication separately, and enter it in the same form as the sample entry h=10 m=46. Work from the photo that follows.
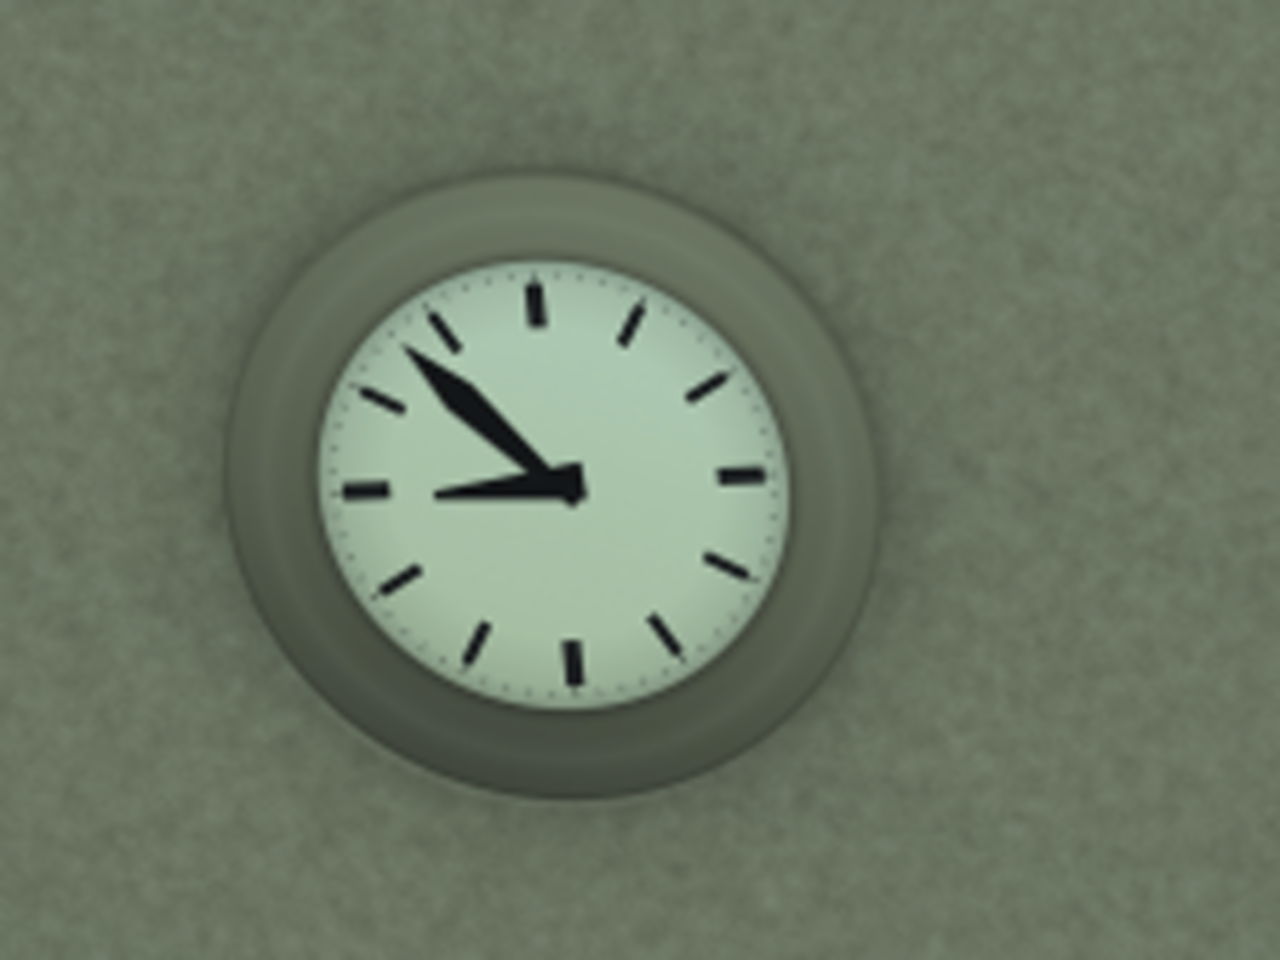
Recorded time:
h=8 m=53
